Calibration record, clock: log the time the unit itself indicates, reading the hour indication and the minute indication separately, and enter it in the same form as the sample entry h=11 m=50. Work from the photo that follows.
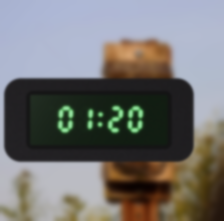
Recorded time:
h=1 m=20
